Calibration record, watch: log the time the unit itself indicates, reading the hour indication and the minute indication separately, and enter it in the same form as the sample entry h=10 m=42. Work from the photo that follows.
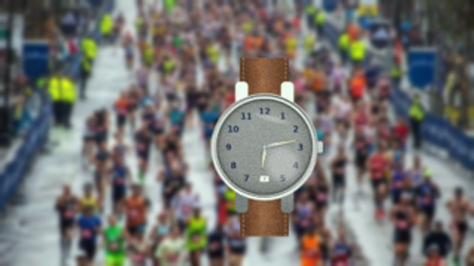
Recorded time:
h=6 m=13
